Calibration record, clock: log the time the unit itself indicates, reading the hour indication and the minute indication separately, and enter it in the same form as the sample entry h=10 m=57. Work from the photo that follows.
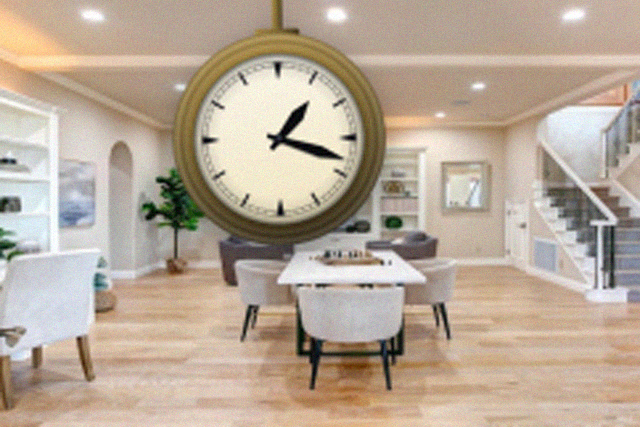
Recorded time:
h=1 m=18
